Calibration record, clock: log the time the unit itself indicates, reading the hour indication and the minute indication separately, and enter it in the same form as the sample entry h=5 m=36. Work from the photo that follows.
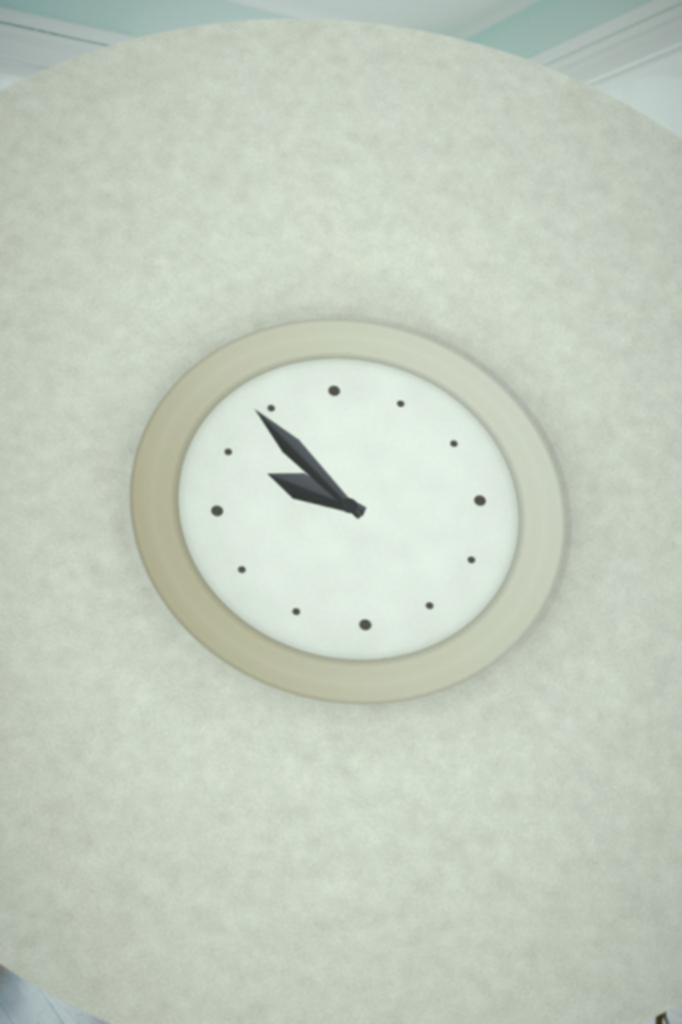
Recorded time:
h=9 m=54
